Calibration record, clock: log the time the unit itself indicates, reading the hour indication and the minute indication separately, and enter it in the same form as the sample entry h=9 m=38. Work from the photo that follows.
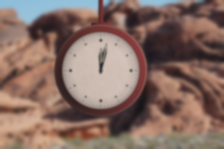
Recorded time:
h=12 m=2
